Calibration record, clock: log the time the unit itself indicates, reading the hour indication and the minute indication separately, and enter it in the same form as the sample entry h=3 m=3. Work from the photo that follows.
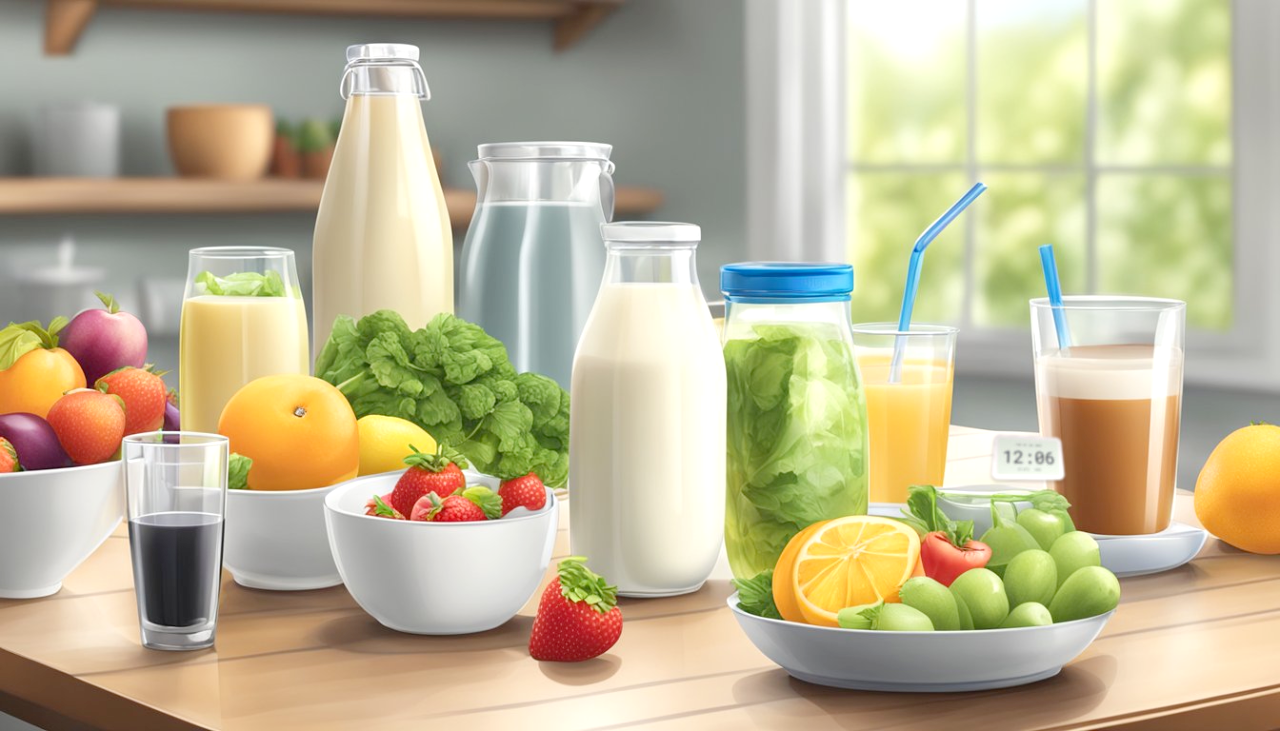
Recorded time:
h=12 m=6
